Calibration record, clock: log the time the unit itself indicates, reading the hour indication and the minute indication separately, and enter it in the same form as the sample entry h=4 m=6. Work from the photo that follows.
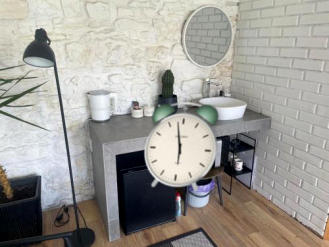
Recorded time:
h=5 m=58
